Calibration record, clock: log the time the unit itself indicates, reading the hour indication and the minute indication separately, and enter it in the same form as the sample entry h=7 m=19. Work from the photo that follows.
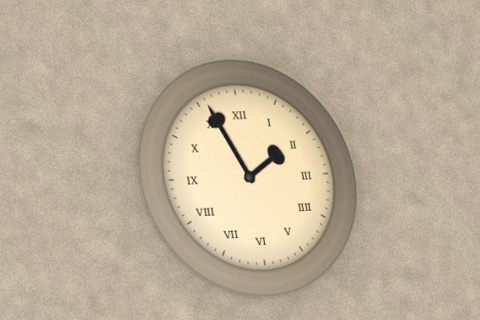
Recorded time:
h=1 m=56
